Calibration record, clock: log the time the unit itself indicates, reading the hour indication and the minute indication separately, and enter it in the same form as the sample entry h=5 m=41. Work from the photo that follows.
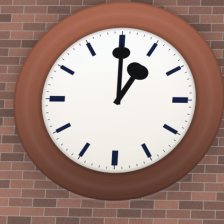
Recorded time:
h=1 m=0
